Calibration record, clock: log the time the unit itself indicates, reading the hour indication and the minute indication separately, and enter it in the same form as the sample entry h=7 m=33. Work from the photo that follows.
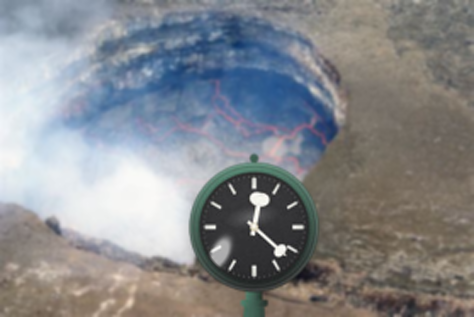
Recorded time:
h=12 m=22
